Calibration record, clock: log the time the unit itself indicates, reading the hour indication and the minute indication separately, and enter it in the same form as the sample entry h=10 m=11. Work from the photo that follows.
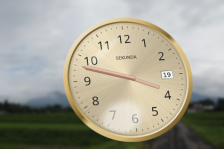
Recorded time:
h=3 m=48
